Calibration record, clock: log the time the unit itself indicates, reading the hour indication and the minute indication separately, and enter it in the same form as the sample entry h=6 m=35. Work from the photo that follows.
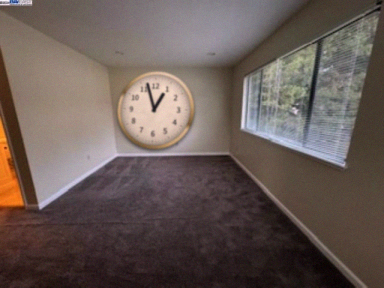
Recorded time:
h=12 m=57
